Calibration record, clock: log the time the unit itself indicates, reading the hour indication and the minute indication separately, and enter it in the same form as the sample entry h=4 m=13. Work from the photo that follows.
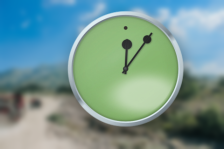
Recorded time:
h=12 m=6
